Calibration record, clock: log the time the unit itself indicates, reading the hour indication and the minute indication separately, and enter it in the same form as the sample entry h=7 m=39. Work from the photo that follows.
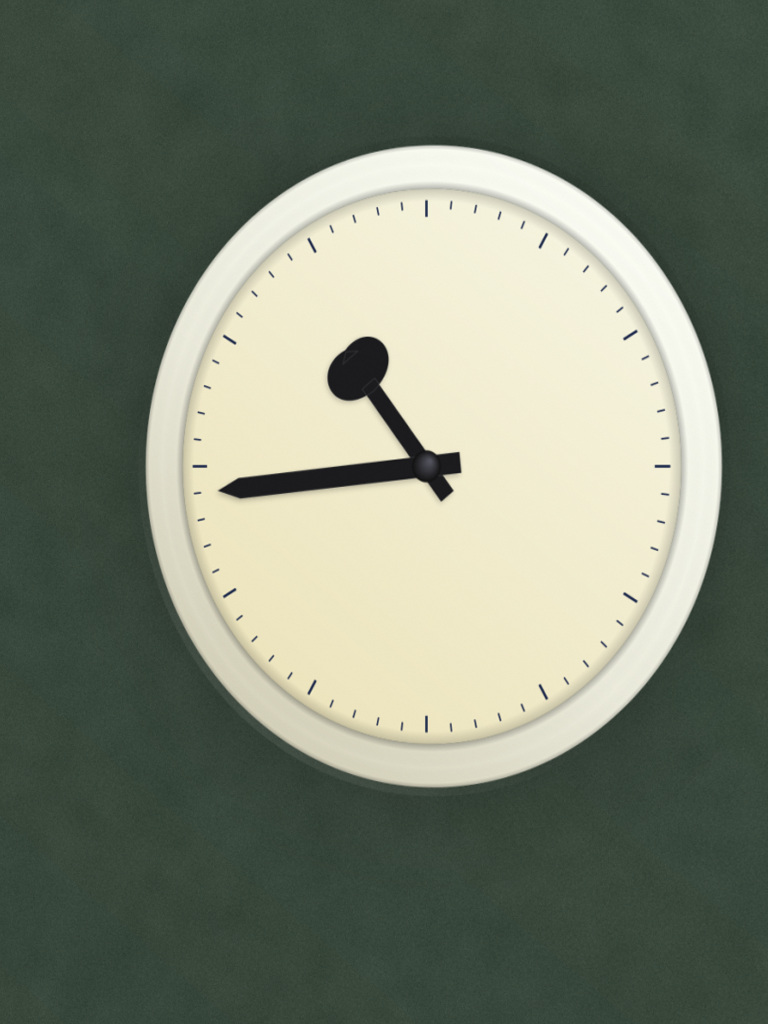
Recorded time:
h=10 m=44
